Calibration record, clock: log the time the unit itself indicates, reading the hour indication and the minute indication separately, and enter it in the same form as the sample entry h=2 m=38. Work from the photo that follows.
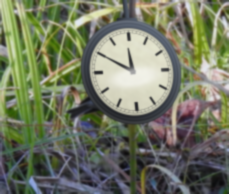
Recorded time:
h=11 m=50
